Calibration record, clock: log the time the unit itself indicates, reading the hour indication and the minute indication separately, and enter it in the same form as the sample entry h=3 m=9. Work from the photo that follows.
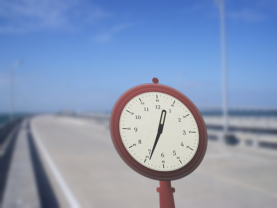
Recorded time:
h=12 m=34
